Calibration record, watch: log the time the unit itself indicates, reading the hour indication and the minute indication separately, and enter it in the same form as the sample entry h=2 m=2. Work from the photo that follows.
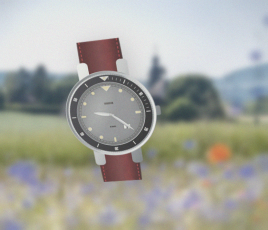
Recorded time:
h=9 m=22
